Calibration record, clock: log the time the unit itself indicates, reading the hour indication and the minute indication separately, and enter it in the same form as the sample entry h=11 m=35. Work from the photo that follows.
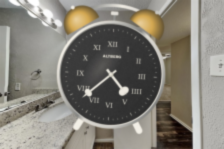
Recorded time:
h=4 m=38
